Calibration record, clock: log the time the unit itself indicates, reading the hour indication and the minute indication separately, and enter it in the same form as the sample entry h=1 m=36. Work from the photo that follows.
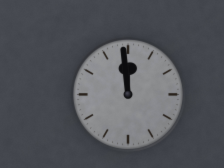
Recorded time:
h=11 m=59
